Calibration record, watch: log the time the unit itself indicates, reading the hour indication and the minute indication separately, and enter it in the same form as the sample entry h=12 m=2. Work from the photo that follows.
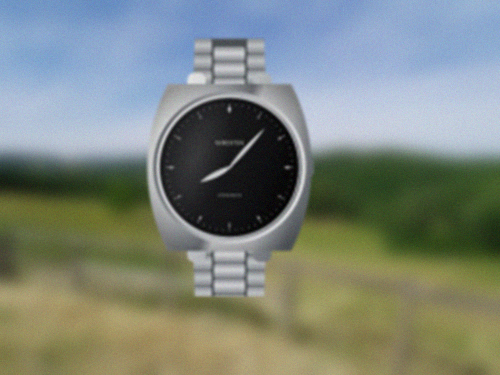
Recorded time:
h=8 m=7
